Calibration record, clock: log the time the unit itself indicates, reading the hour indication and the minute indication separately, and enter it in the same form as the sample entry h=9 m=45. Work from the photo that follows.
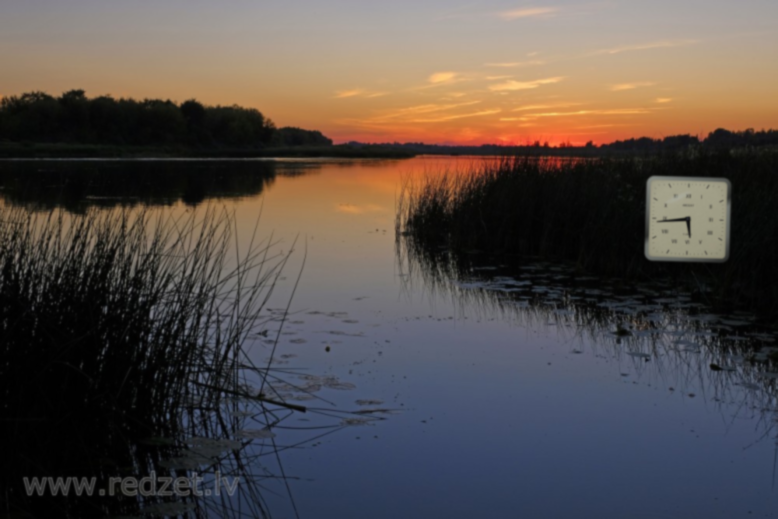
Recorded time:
h=5 m=44
